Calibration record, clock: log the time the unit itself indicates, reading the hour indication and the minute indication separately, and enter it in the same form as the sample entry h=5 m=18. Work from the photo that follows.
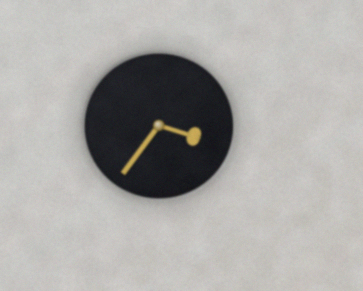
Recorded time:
h=3 m=36
